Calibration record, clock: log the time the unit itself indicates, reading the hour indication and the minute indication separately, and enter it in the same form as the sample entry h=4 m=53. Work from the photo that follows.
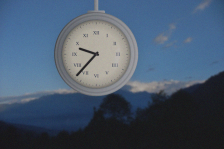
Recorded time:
h=9 m=37
